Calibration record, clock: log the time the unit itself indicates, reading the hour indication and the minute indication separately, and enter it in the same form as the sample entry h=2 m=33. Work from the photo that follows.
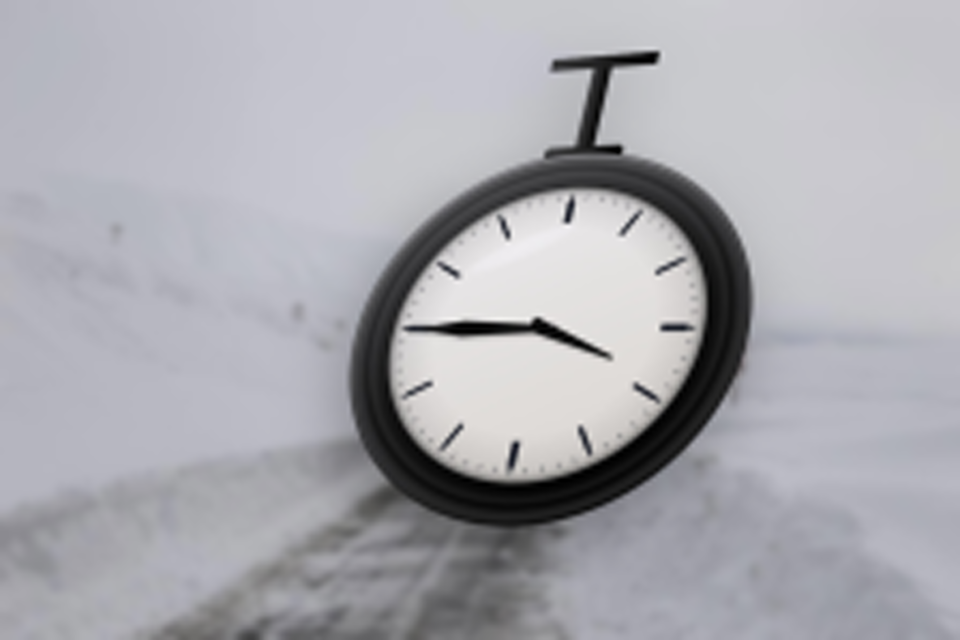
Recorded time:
h=3 m=45
